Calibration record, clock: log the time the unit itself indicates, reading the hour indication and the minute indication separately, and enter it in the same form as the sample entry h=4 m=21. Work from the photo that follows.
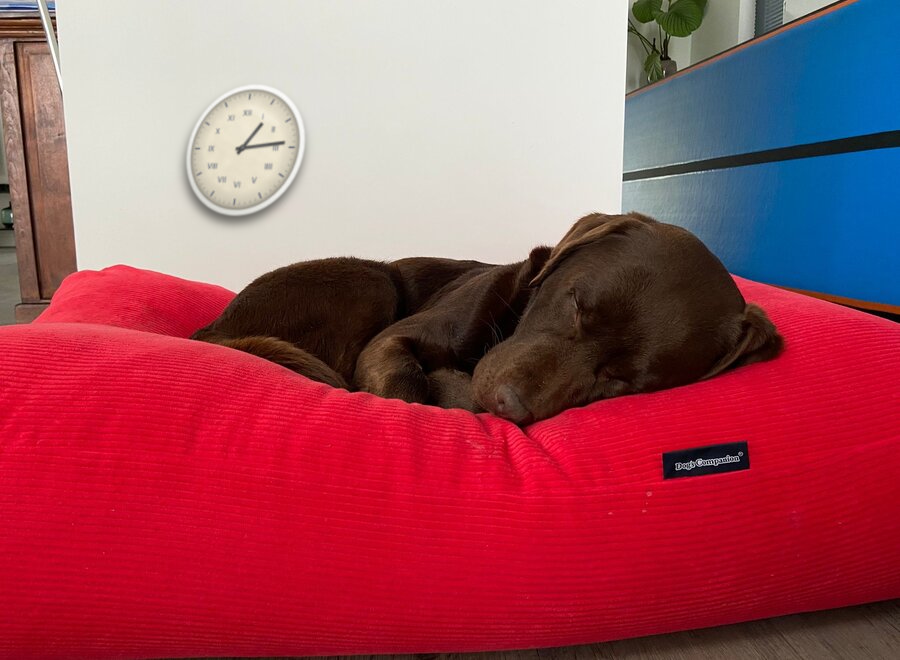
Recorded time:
h=1 m=14
